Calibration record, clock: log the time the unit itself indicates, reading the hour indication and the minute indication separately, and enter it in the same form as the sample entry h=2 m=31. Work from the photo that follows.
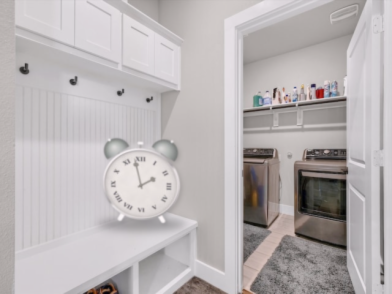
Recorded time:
h=1 m=58
